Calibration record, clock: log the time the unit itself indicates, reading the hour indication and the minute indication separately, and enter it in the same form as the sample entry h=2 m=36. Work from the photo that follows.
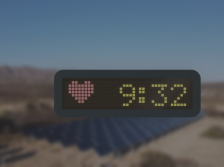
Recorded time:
h=9 m=32
